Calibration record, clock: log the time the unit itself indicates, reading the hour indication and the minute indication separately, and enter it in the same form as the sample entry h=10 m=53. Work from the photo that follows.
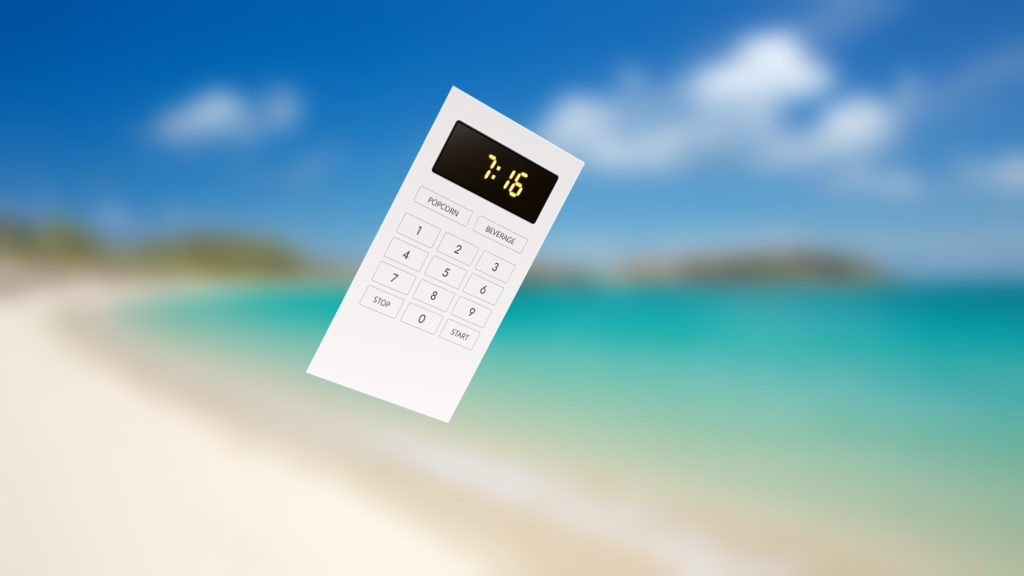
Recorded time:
h=7 m=16
